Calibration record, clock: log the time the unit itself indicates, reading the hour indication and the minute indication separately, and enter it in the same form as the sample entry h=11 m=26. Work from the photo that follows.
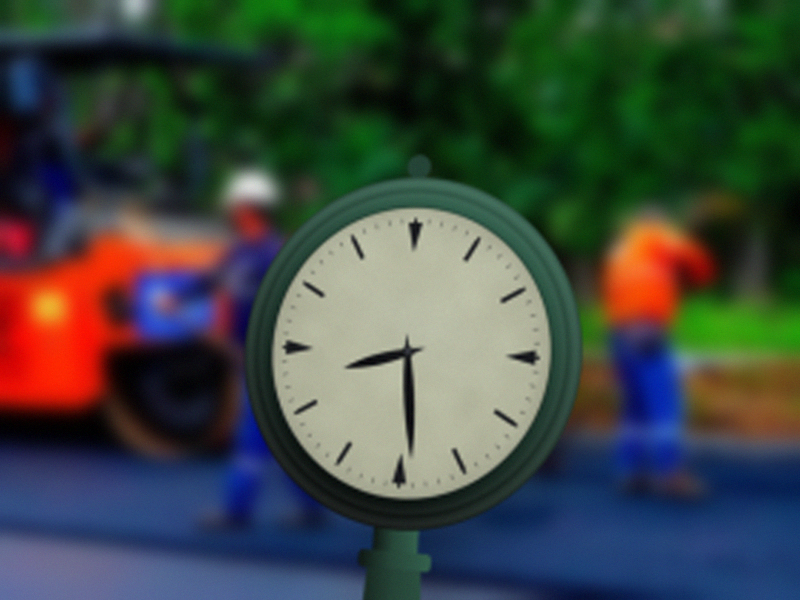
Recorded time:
h=8 m=29
